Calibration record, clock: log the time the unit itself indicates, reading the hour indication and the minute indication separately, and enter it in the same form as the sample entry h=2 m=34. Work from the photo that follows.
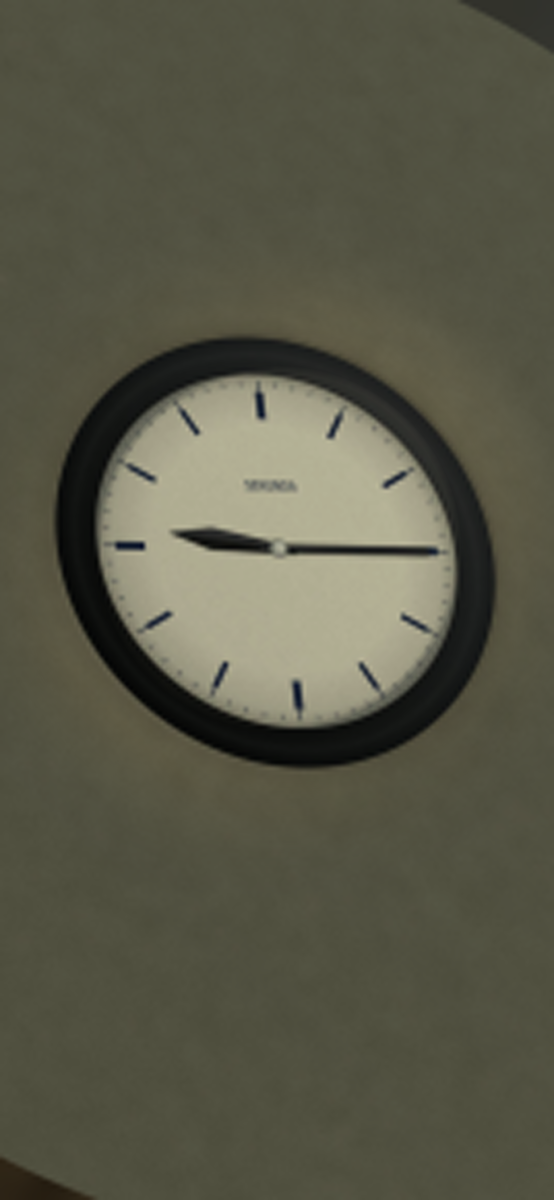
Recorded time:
h=9 m=15
